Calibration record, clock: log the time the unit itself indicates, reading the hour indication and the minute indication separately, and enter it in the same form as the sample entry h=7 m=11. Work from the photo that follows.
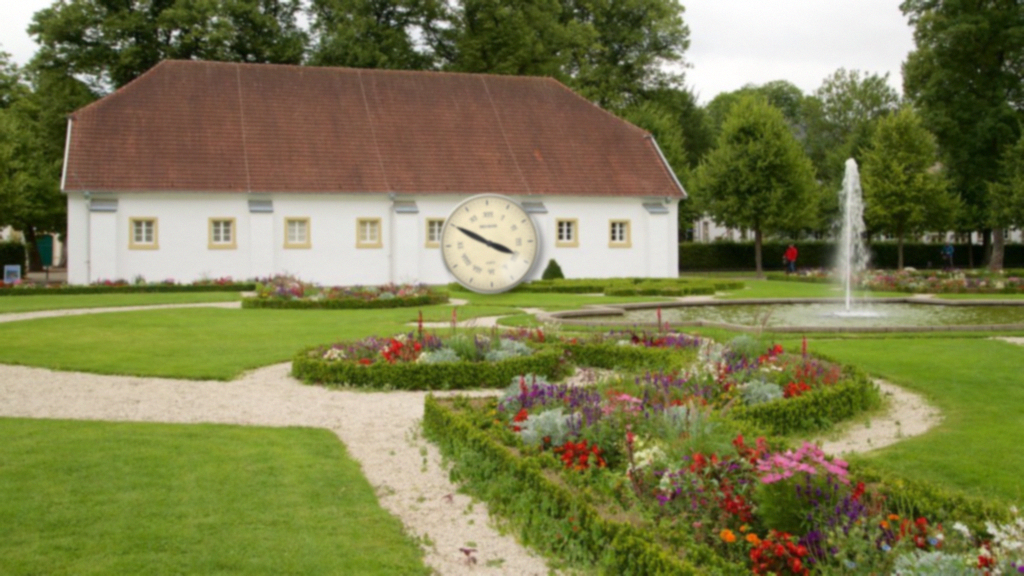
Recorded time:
h=3 m=50
